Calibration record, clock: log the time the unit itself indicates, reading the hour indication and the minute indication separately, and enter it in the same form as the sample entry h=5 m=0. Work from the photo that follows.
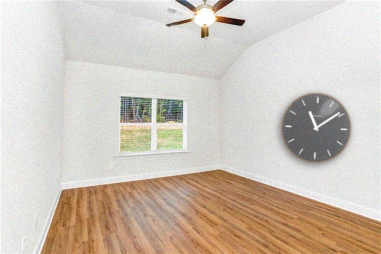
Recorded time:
h=11 m=9
